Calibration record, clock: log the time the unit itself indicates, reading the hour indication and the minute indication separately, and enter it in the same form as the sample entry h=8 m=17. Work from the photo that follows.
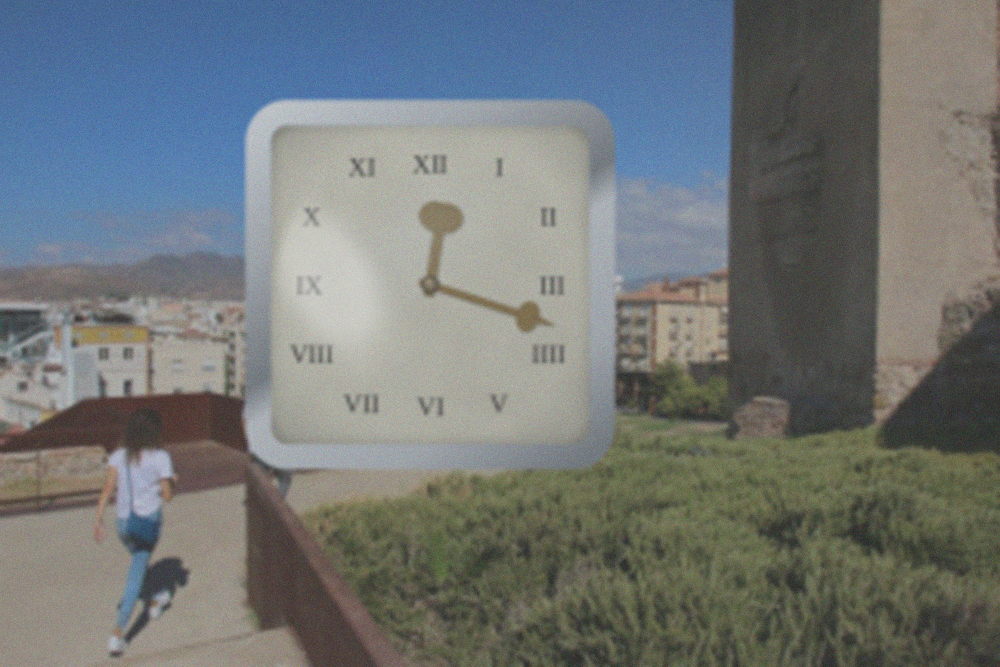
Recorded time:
h=12 m=18
